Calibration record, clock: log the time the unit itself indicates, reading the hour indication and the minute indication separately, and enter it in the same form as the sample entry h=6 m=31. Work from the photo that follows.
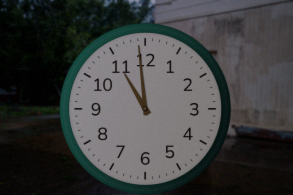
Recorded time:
h=10 m=59
